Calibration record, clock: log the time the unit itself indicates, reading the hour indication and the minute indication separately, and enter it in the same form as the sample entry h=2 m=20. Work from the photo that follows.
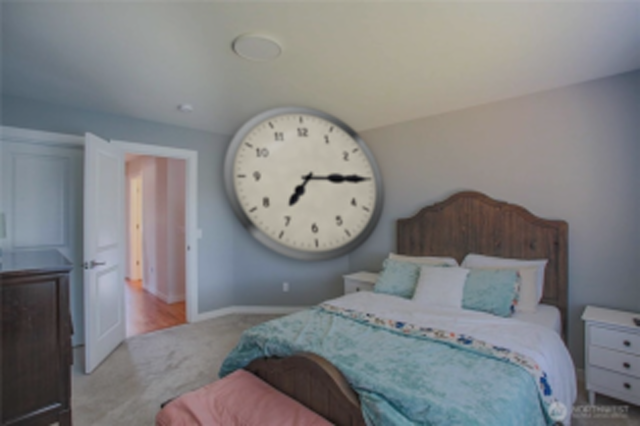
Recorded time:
h=7 m=15
